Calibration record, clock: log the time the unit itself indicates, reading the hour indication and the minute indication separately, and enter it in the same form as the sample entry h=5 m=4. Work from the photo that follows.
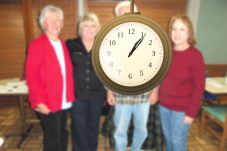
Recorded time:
h=1 m=6
